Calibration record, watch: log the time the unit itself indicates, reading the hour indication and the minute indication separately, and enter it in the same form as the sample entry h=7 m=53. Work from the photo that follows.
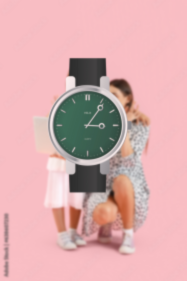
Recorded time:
h=3 m=6
